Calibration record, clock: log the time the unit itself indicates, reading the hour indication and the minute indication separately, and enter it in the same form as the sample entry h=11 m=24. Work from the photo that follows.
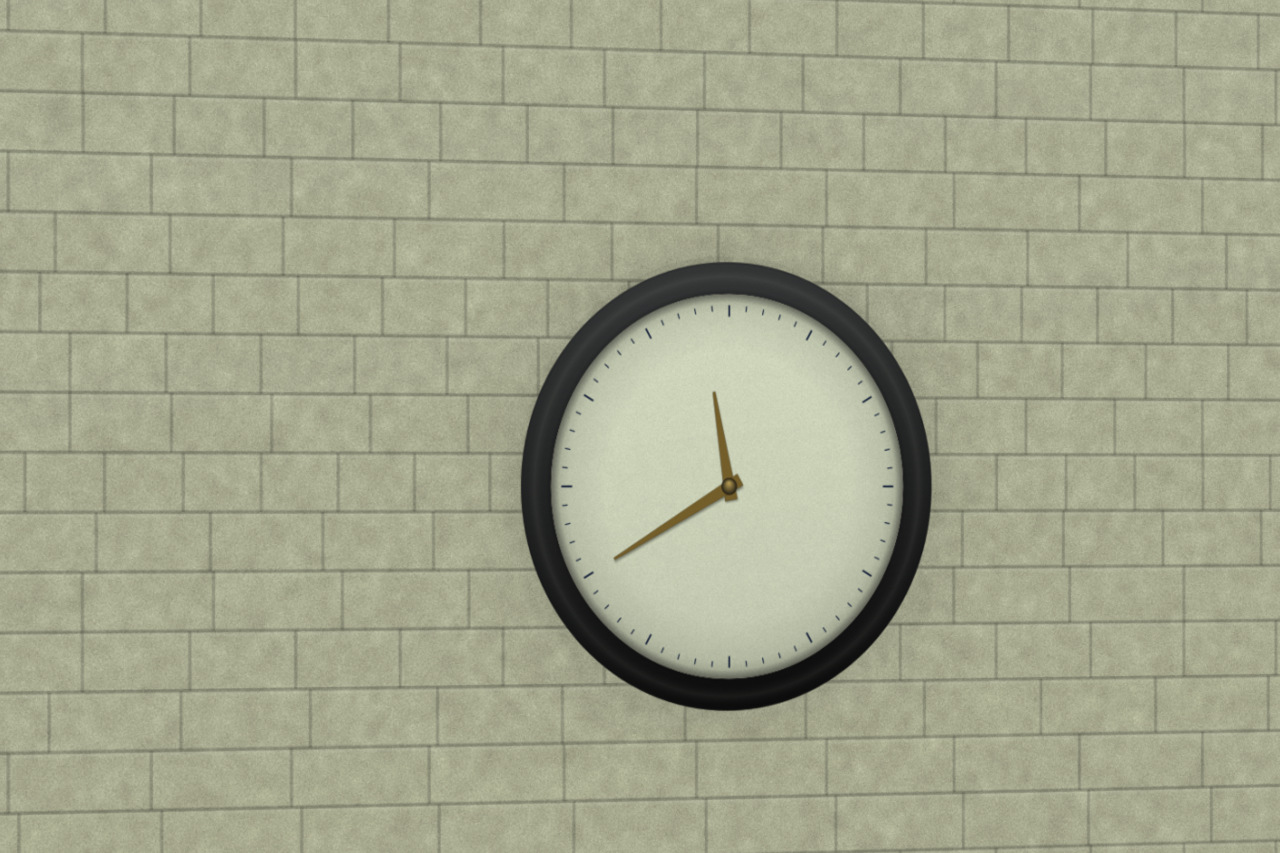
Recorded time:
h=11 m=40
